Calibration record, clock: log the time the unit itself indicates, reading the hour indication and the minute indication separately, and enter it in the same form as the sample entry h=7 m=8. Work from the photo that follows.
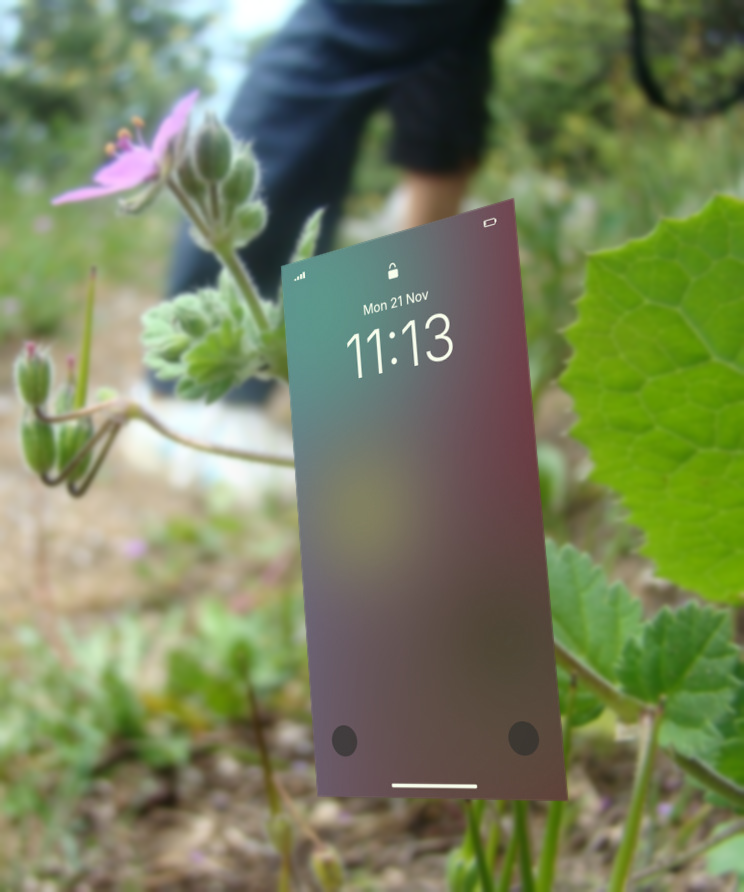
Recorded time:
h=11 m=13
